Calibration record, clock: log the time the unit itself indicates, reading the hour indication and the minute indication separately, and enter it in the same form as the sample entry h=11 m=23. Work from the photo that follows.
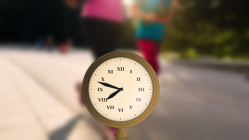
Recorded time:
h=7 m=48
